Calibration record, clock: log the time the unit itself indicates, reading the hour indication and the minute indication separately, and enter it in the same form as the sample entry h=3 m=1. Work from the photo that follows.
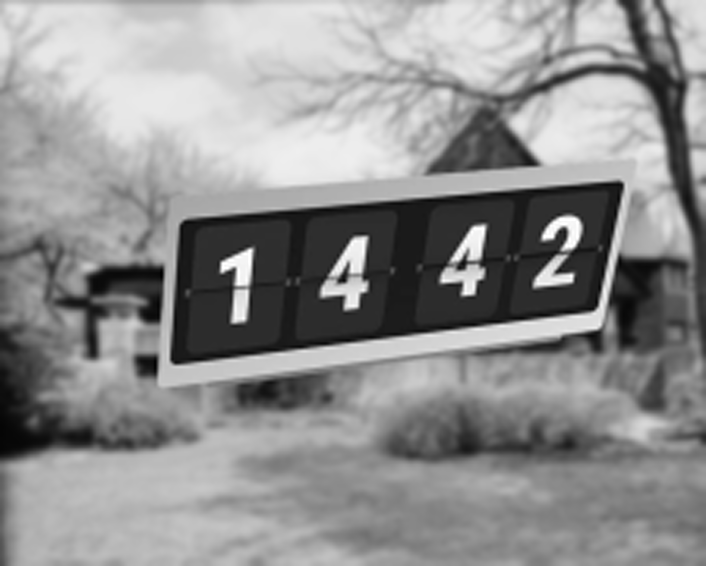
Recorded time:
h=14 m=42
